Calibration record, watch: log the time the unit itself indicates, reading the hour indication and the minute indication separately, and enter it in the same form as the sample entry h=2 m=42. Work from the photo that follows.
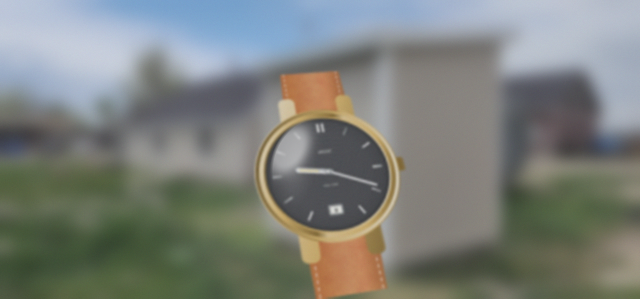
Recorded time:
h=9 m=19
